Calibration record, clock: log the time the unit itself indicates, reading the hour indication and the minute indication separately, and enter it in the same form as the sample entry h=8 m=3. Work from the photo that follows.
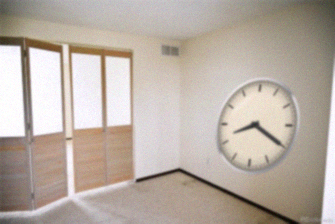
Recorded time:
h=8 m=20
